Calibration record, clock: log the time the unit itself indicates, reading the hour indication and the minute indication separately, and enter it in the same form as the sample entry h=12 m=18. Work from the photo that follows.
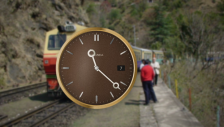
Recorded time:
h=11 m=22
